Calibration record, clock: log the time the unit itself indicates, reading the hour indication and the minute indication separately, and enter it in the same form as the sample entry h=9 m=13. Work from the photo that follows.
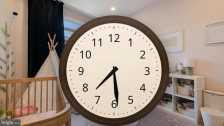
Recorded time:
h=7 m=29
